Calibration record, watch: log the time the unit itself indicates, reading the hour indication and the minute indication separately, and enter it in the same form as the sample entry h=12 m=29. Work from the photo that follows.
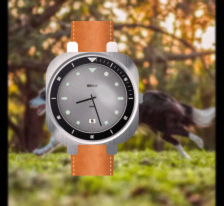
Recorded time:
h=8 m=27
